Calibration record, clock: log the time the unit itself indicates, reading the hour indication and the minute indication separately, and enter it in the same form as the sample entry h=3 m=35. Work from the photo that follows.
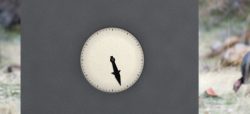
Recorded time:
h=5 m=27
